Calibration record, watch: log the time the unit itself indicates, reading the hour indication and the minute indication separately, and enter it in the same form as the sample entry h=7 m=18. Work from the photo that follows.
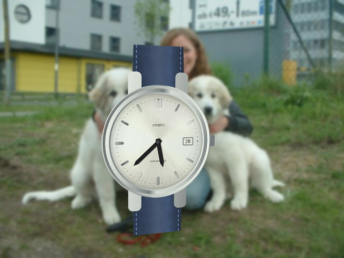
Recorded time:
h=5 m=38
